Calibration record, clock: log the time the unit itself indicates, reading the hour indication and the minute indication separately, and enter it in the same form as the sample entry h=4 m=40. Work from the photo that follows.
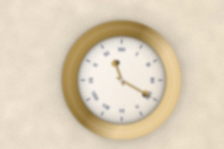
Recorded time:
h=11 m=20
